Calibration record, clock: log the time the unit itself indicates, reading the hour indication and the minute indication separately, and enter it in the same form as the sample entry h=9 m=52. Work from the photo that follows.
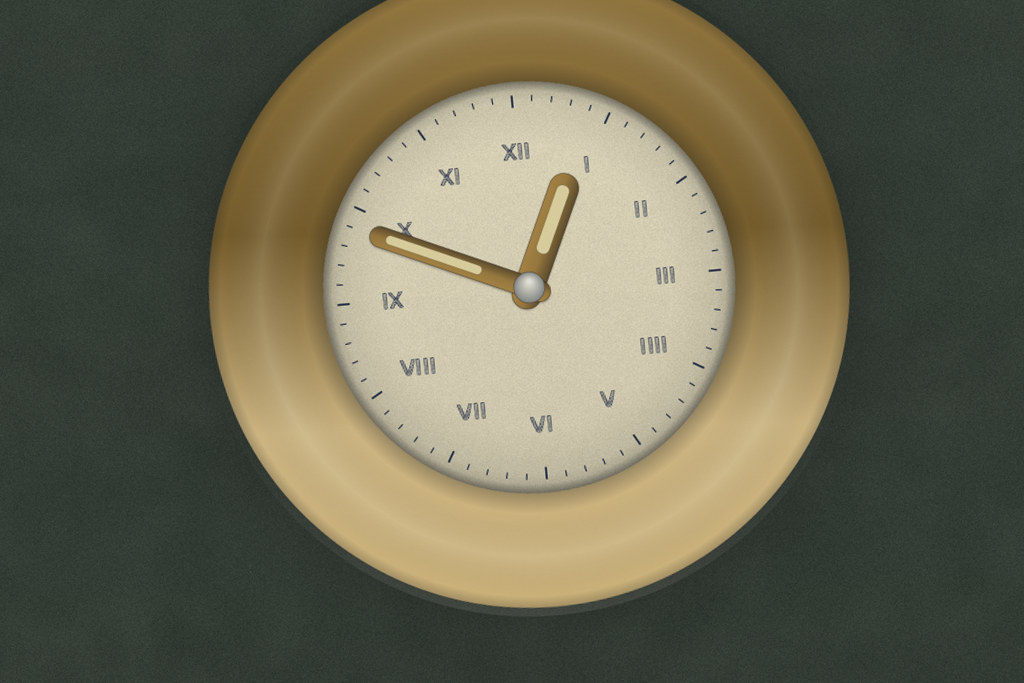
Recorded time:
h=12 m=49
